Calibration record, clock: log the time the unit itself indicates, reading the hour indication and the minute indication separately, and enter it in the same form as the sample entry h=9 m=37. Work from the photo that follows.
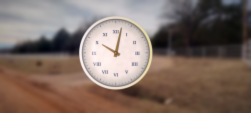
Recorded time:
h=10 m=2
